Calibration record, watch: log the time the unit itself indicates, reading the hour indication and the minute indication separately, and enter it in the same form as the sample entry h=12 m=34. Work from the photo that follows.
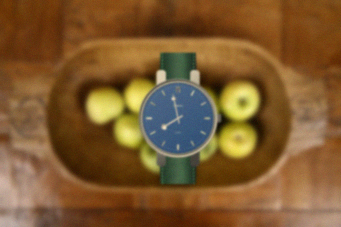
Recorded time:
h=7 m=58
